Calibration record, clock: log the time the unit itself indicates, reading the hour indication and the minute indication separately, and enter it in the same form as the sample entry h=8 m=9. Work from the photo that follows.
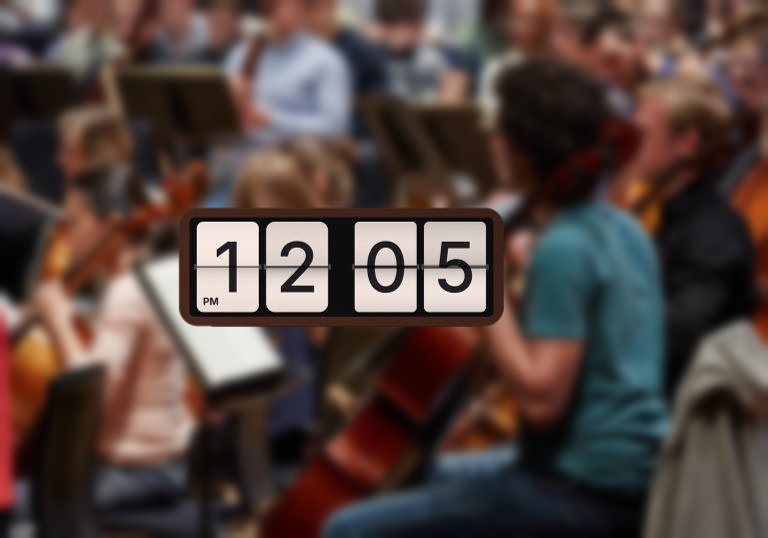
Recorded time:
h=12 m=5
